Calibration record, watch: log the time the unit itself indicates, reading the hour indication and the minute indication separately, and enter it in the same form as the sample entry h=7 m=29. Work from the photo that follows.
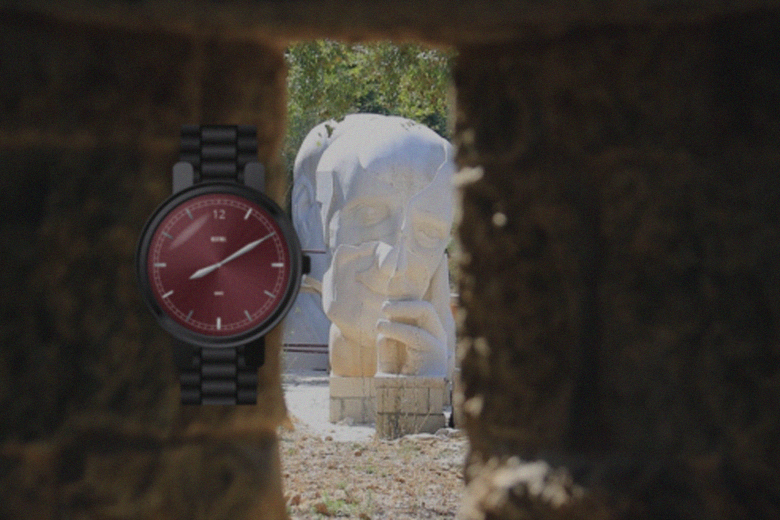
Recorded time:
h=8 m=10
